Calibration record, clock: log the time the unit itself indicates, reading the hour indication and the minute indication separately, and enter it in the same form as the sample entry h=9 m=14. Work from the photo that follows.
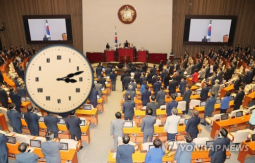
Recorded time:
h=3 m=12
